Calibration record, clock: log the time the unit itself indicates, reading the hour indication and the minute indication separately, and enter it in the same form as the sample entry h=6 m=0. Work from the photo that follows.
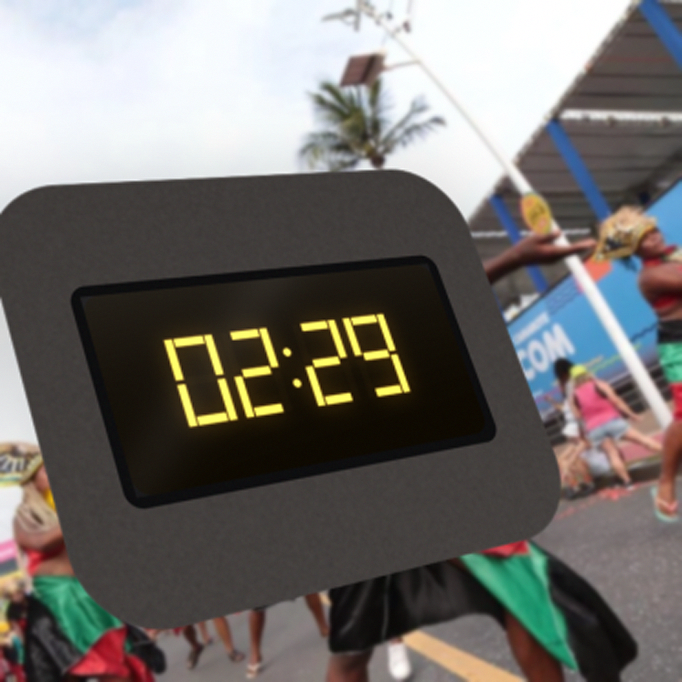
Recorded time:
h=2 m=29
